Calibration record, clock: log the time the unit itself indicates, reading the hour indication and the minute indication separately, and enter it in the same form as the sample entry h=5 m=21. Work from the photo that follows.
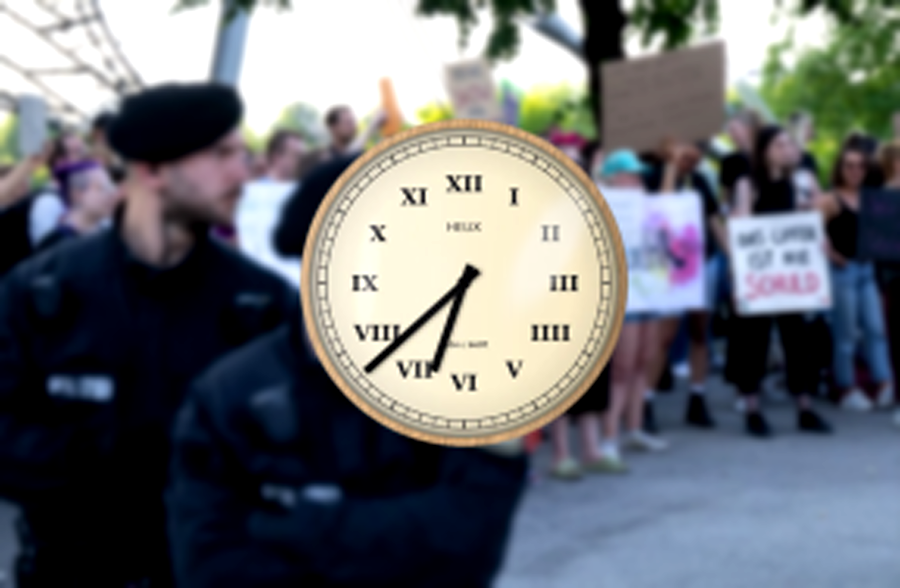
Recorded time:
h=6 m=38
